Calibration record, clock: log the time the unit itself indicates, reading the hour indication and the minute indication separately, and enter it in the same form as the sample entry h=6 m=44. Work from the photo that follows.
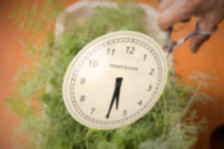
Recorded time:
h=5 m=30
